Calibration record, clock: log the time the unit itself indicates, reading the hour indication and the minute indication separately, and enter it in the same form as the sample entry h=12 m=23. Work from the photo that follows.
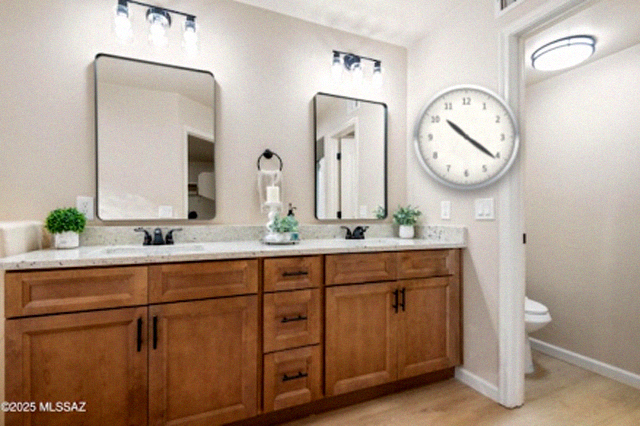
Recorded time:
h=10 m=21
